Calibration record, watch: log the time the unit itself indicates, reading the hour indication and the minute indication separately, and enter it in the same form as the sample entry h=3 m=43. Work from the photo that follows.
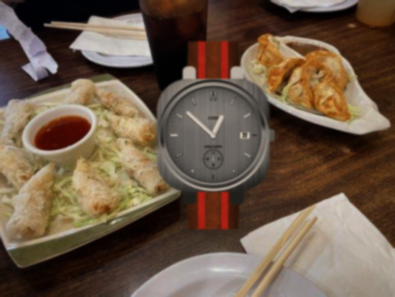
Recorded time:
h=12 m=52
